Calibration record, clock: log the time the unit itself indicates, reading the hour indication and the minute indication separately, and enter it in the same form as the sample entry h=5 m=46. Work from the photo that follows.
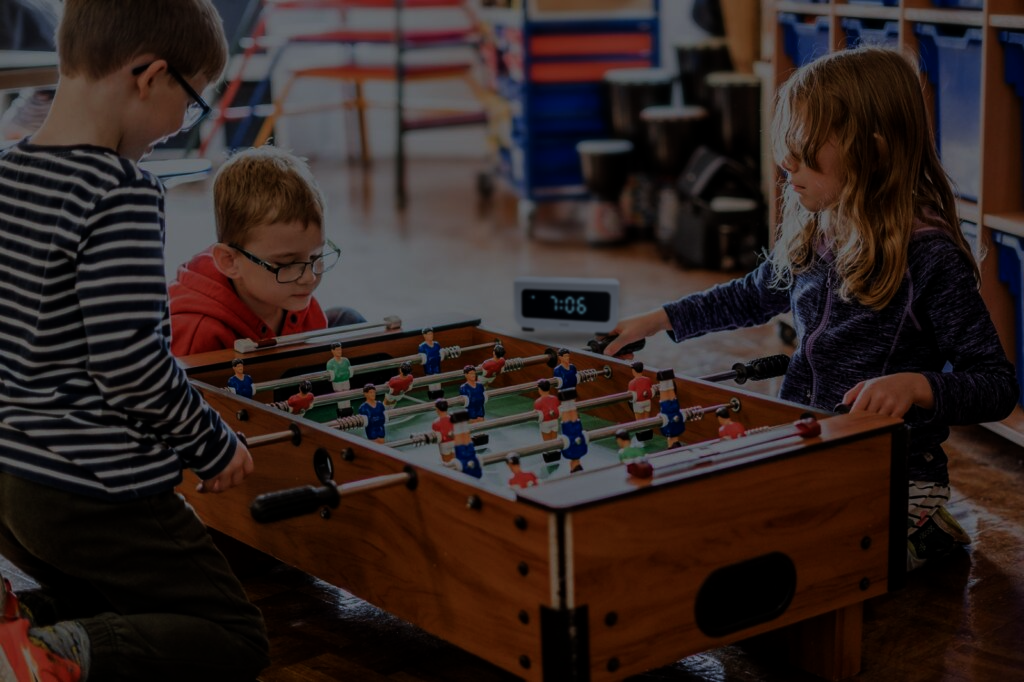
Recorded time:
h=7 m=6
